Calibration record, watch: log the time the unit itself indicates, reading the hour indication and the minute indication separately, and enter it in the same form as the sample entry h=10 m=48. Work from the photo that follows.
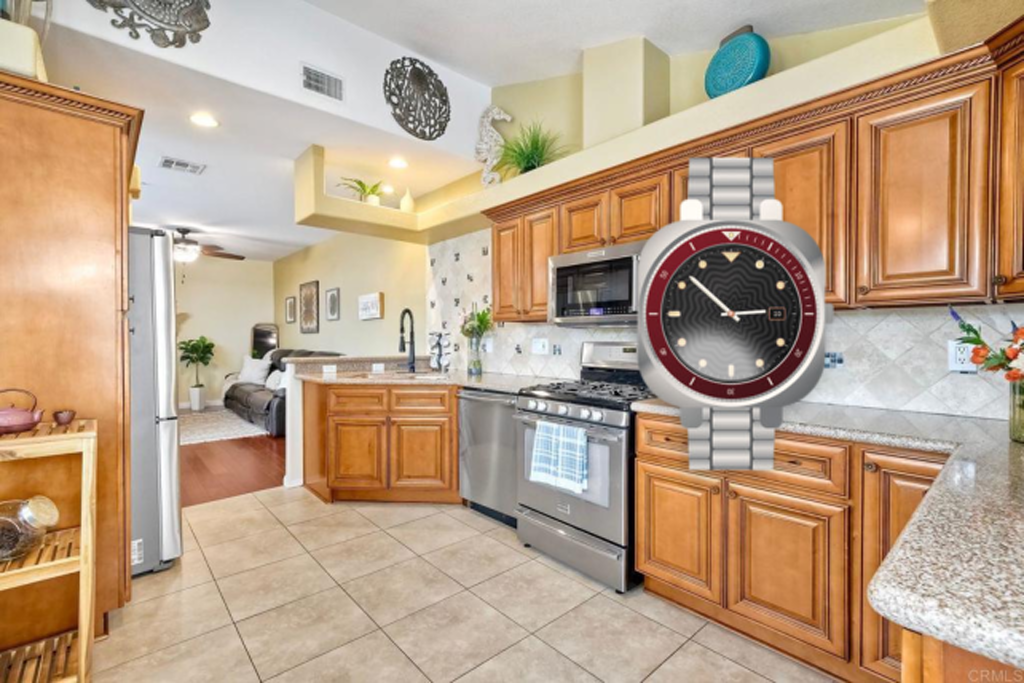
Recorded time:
h=2 m=52
